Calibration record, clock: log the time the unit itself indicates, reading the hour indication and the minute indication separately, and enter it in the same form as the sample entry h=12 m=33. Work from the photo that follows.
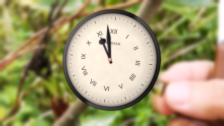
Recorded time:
h=10 m=58
